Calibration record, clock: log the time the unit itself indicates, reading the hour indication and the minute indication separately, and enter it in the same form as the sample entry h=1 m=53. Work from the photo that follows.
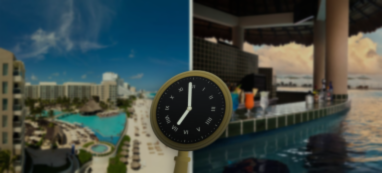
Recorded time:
h=6 m=59
